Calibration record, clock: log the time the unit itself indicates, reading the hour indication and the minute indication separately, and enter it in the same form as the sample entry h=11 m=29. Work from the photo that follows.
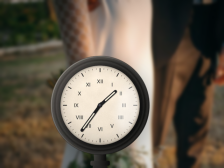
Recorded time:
h=1 m=36
